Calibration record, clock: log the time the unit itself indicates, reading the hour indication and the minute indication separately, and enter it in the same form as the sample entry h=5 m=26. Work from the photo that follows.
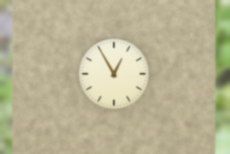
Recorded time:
h=12 m=55
